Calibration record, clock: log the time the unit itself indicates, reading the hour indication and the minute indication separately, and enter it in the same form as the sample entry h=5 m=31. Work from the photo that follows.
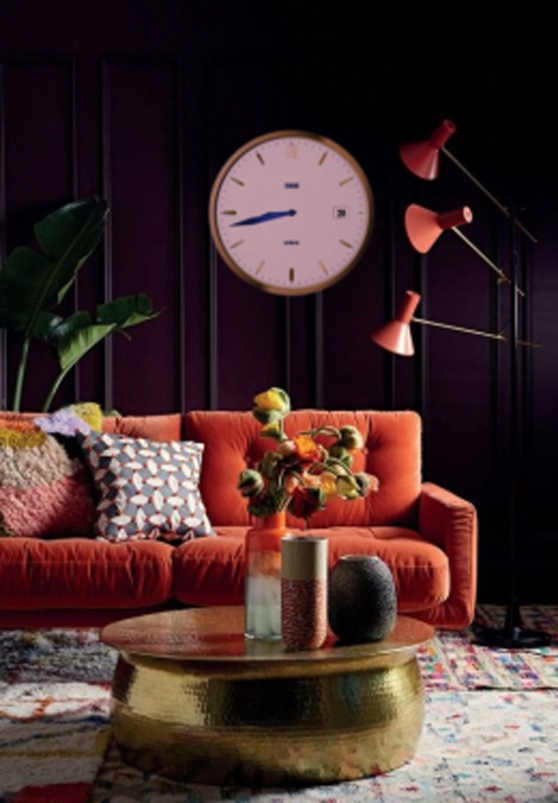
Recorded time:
h=8 m=43
